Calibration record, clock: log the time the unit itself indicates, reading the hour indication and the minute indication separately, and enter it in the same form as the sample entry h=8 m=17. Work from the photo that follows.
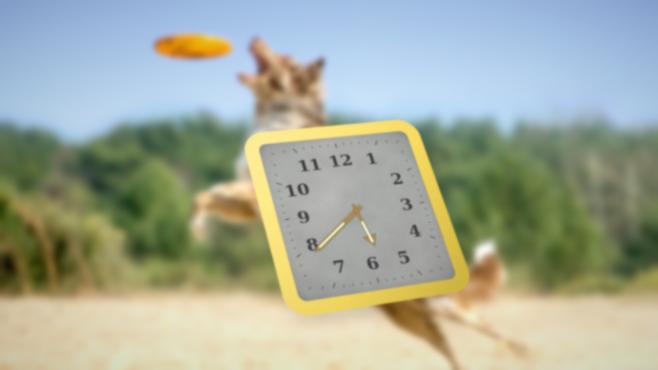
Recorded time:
h=5 m=39
